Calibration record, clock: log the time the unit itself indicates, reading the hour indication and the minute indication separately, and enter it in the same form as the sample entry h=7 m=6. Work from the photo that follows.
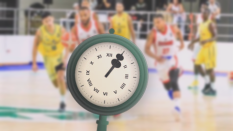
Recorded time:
h=1 m=5
